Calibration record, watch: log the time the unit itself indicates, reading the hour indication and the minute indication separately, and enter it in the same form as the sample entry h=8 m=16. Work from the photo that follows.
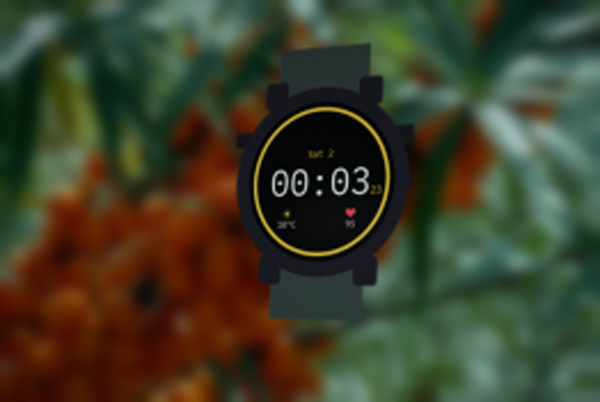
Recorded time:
h=0 m=3
